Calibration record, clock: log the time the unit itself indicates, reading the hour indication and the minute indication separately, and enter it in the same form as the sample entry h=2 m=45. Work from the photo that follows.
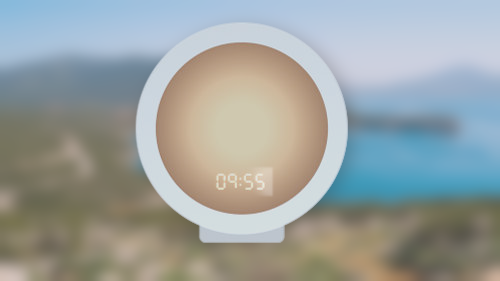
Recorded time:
h=9 m=55
